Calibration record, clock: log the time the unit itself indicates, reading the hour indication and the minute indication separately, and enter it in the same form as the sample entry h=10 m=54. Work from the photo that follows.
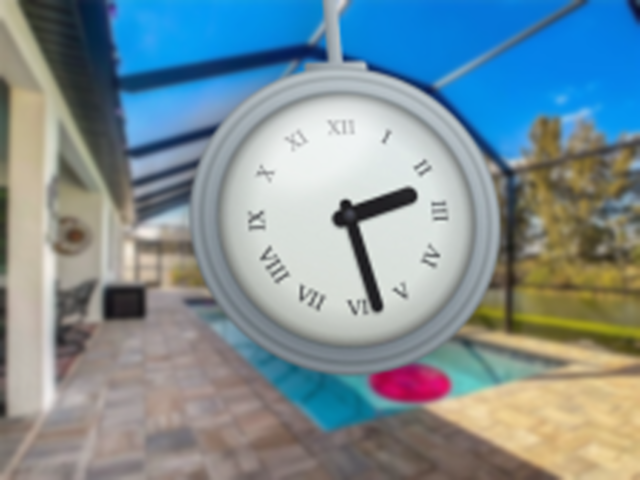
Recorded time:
h=2 m=28
